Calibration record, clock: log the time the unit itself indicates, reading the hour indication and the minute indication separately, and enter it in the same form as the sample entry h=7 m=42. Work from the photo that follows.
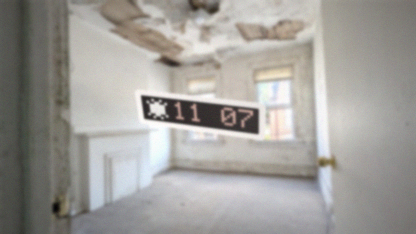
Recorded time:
h=11 m=7
